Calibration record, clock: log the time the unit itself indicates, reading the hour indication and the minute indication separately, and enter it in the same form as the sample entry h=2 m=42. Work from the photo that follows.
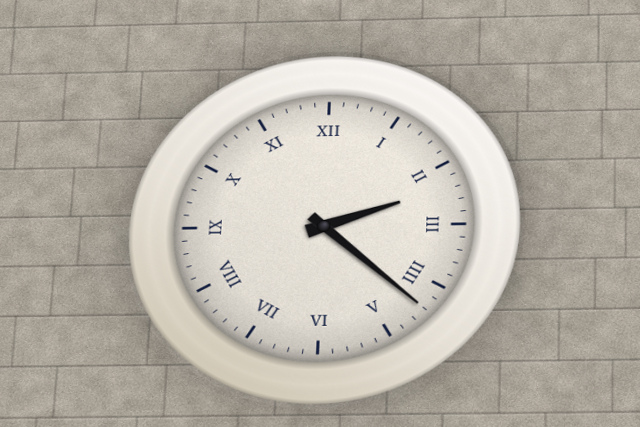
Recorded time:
h=2 m=22
